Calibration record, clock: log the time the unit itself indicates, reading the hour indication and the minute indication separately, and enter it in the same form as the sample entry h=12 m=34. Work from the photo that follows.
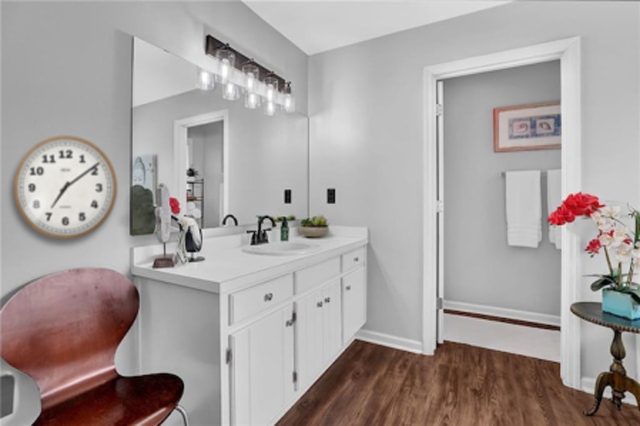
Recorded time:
h=7 m=9
